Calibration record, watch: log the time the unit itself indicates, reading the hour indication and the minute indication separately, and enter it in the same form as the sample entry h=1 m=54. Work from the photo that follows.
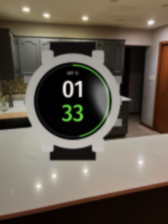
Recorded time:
h=1 m=33
